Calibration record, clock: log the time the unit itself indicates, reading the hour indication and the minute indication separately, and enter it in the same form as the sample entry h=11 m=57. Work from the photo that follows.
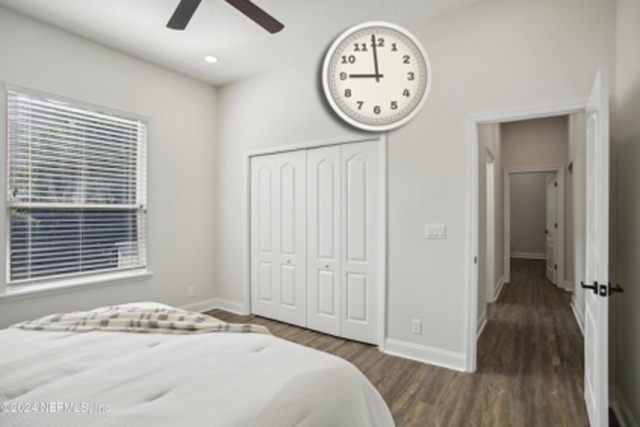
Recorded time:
h=8 m=59
